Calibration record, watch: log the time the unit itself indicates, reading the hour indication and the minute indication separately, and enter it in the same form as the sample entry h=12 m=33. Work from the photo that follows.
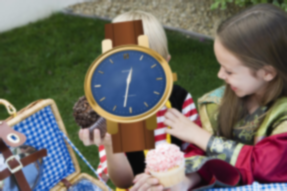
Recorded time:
h=12 m=32
